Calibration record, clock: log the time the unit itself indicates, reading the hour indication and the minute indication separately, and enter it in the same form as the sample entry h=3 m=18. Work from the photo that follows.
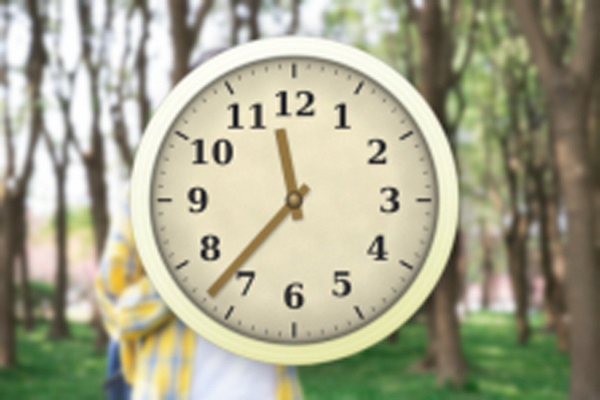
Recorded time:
h=11 m=37
